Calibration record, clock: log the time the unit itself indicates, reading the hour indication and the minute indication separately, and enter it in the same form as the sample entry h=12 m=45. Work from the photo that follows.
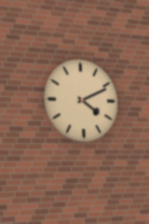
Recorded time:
h=4 m=11
